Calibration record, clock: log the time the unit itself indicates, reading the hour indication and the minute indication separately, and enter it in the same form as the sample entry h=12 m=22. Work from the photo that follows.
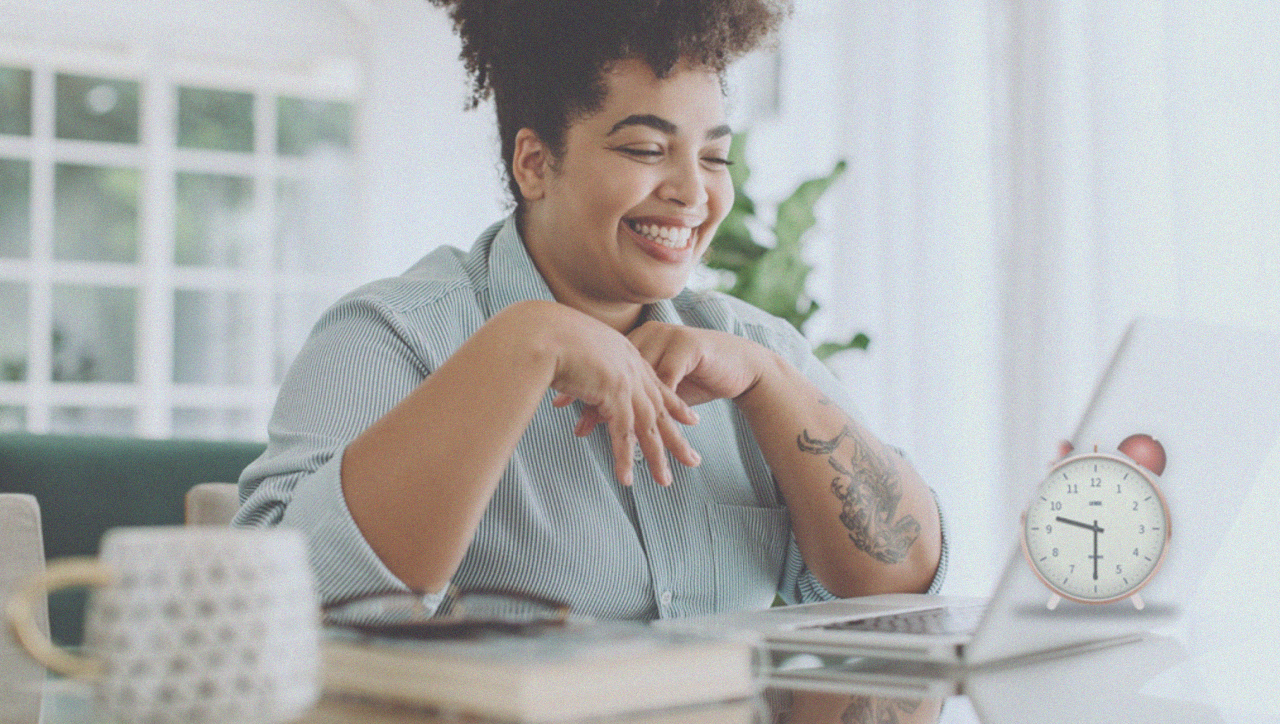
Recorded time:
h=9 m=30
